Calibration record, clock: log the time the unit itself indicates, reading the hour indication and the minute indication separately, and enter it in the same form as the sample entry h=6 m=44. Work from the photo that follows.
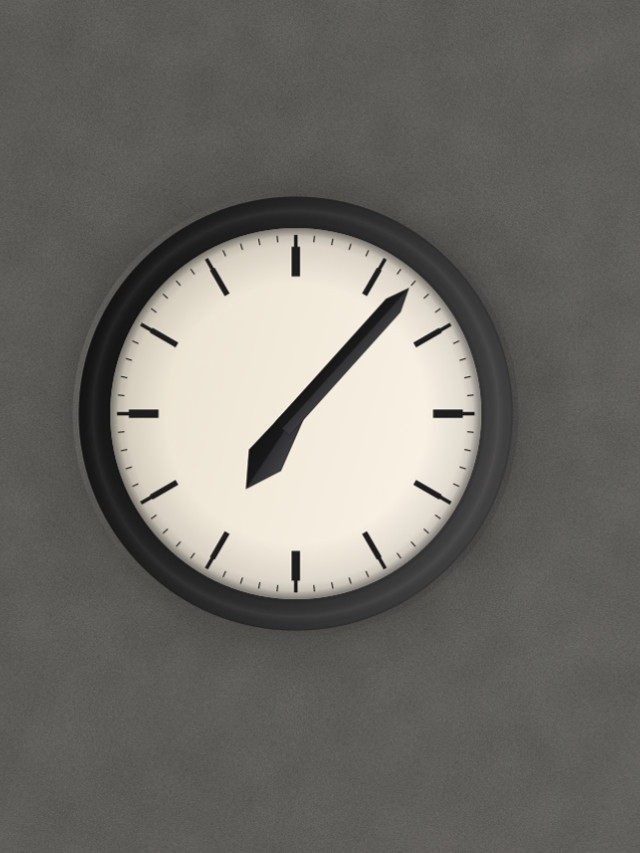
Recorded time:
h=7 m=7
